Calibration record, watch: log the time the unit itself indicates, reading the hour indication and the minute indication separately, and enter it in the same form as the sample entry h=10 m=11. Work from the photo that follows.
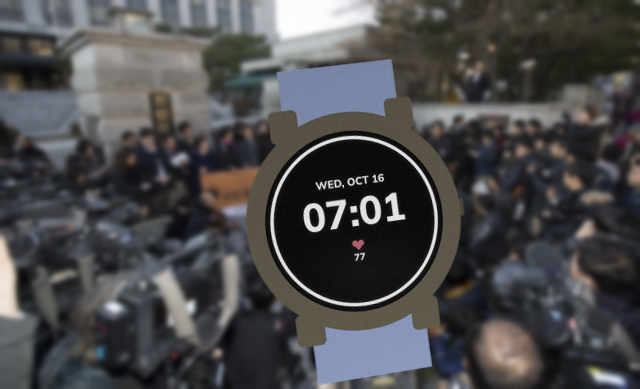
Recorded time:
h=7 m=1
